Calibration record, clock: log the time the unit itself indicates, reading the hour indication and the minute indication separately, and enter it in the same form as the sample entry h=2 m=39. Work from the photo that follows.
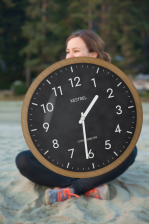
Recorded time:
h=1 m=31
